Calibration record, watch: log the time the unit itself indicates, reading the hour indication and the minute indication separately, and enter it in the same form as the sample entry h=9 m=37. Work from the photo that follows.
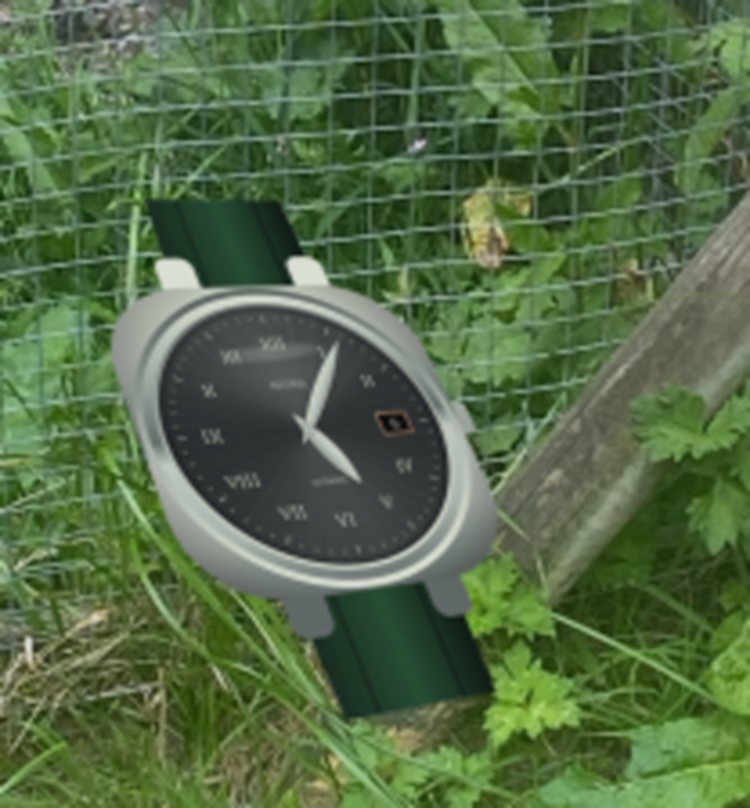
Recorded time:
h=5 m=6
